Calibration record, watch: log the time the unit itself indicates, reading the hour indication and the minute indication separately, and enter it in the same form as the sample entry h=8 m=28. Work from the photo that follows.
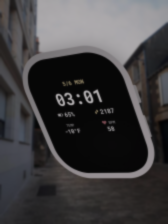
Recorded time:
h=3 m=1
